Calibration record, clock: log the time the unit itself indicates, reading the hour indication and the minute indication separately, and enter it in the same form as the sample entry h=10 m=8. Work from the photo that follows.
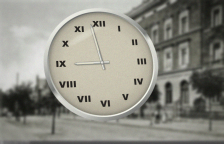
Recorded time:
h=8 m=58
